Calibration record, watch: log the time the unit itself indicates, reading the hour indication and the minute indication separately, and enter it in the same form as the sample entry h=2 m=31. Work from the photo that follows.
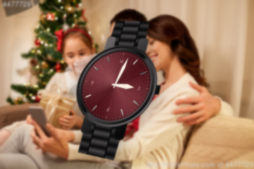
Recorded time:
h=3 m=2
